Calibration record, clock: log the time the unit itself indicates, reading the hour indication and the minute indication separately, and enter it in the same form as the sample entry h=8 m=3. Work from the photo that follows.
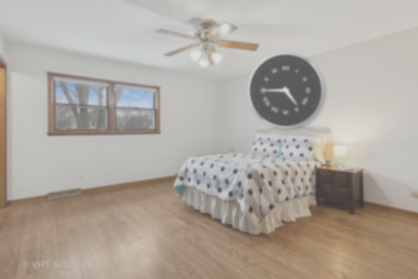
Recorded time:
h=4 m=45
